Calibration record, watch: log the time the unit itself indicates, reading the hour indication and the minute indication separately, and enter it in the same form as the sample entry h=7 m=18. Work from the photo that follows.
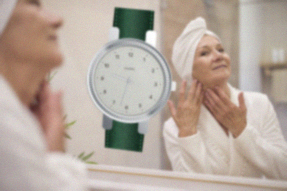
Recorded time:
h=9 m=32
